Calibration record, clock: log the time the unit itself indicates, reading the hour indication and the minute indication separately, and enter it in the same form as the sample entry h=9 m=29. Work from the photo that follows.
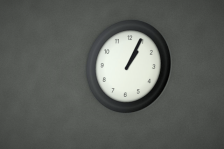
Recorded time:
h=1 m=4
